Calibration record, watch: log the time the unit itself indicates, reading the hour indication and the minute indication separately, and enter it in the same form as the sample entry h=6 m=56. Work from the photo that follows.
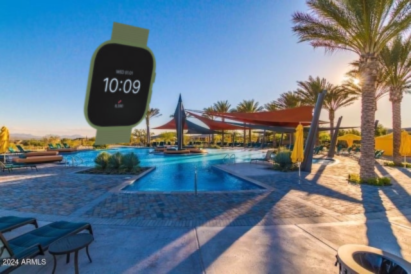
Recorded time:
h=10 m=9
